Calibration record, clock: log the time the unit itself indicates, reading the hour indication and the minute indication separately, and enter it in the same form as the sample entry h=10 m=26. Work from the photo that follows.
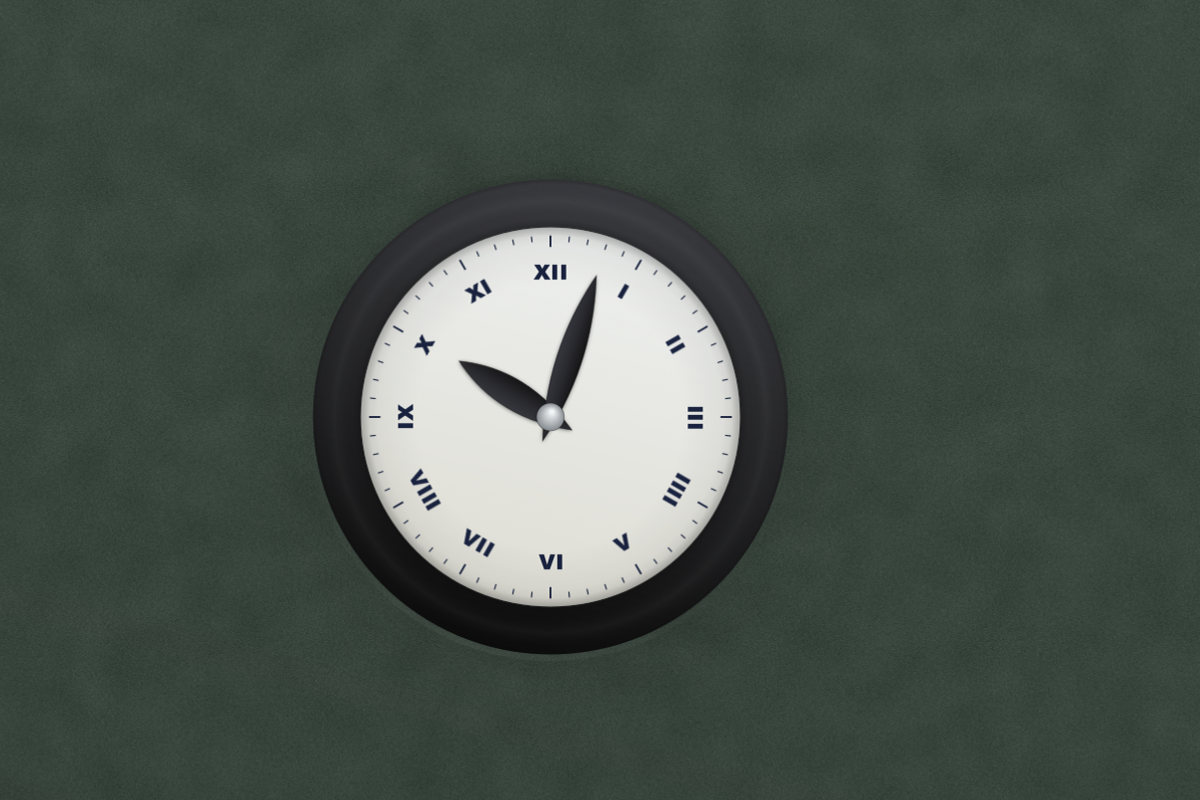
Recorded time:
h=10 m=3
